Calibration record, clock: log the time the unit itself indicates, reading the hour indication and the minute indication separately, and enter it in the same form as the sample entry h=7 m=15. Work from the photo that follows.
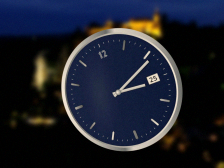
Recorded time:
h=3 m=11
